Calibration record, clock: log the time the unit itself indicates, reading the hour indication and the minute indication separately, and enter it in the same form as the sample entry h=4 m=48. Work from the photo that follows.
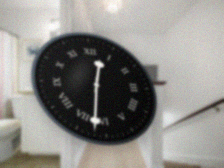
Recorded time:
h=12 m=32
